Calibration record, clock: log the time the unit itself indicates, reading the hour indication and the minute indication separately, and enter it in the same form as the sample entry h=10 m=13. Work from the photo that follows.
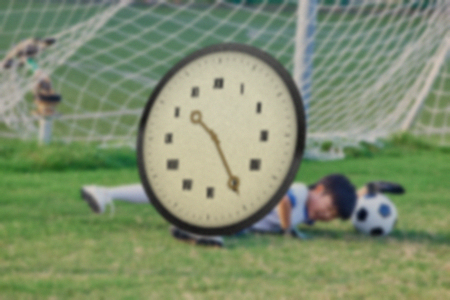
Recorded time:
h=10 m=25
